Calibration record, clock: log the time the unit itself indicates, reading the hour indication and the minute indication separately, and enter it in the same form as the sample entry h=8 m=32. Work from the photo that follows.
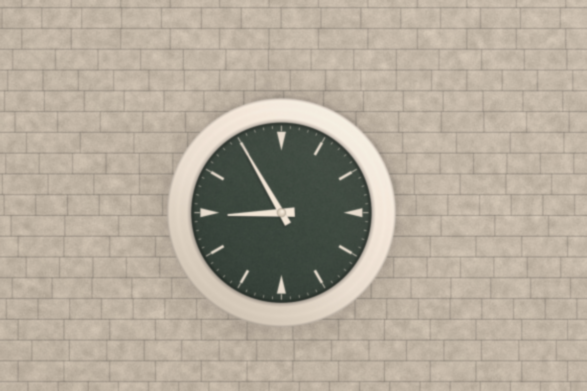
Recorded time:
h=8 m=55
